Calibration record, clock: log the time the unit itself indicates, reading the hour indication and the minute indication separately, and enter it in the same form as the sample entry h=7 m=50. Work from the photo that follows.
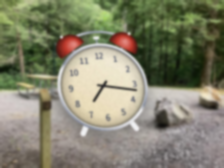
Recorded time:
h=7 m=17
